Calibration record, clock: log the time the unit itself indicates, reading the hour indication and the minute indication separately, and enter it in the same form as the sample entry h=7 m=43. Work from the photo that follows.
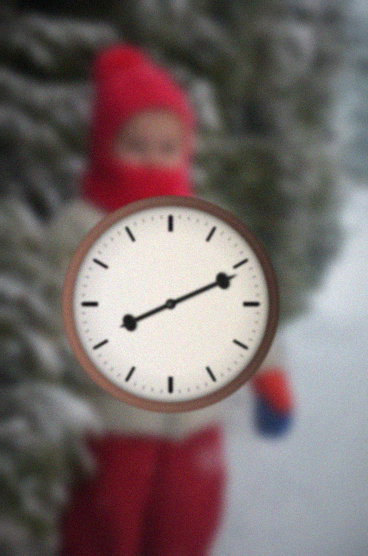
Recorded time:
h=8 m=11
